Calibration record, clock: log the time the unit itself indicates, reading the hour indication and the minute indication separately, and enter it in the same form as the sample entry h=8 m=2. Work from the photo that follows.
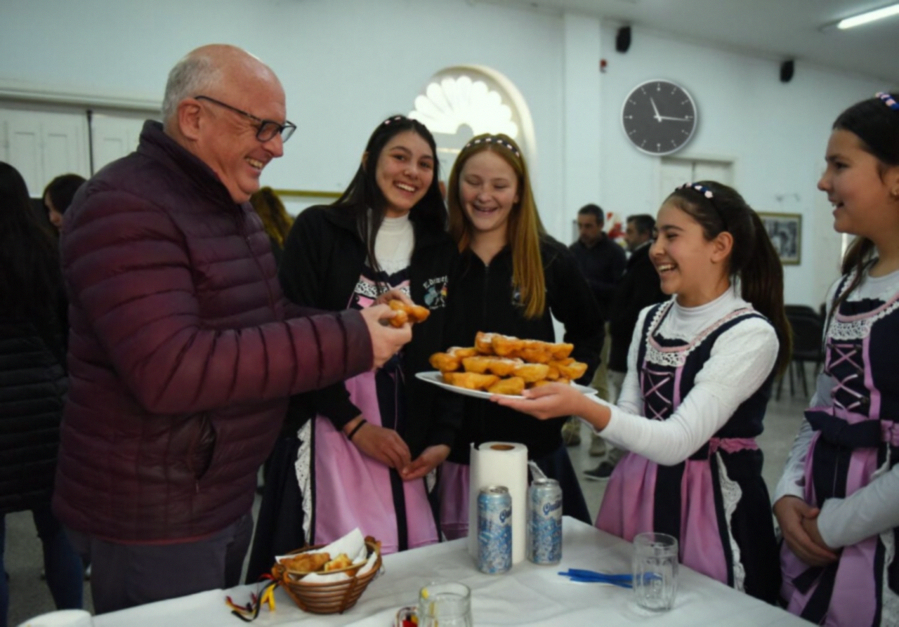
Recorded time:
h=11 m=16
